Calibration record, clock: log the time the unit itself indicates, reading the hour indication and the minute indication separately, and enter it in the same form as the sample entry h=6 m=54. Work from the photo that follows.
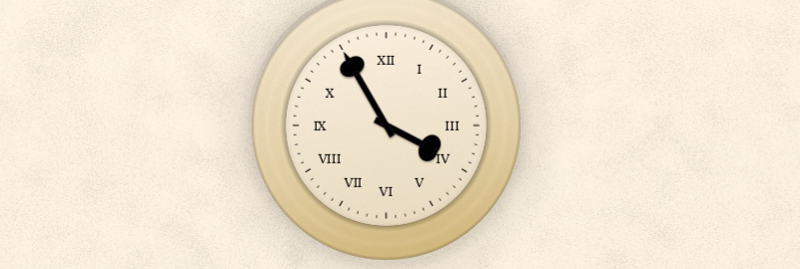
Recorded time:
h=3 m=55
